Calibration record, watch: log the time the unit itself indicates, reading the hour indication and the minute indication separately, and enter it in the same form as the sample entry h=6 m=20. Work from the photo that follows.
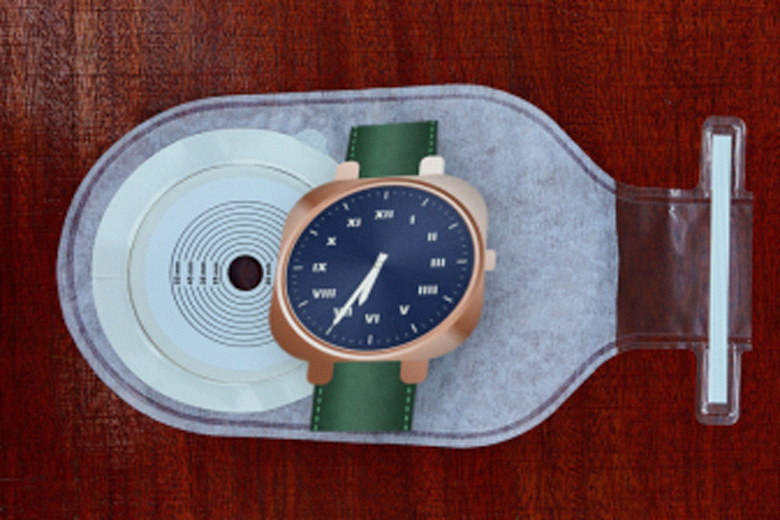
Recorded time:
h=6 m=35
